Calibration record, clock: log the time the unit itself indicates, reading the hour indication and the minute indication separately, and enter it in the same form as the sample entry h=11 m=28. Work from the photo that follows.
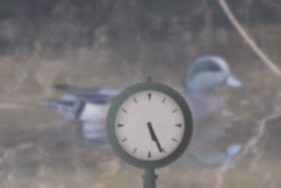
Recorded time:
h=5 m=26
